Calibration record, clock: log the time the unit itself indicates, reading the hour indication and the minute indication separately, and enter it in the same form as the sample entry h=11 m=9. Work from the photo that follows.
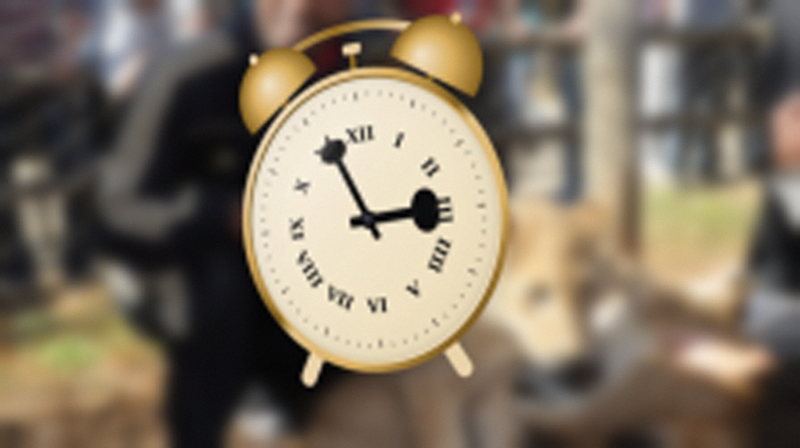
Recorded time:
h=2 m=56
